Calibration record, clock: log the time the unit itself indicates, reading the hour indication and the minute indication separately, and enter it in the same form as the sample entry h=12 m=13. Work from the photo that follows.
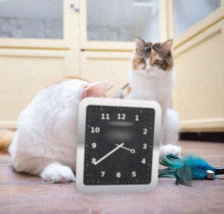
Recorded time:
h=3 m=39
